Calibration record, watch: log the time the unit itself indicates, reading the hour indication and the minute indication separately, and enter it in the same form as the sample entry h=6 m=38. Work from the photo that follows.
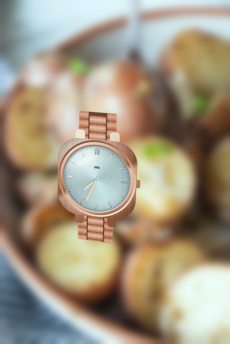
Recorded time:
h=7 m=34
